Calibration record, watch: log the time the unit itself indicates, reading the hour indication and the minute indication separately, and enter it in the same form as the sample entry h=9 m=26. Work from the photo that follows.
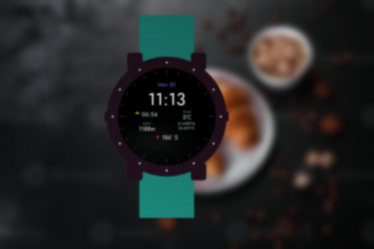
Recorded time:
h=11 m=13
